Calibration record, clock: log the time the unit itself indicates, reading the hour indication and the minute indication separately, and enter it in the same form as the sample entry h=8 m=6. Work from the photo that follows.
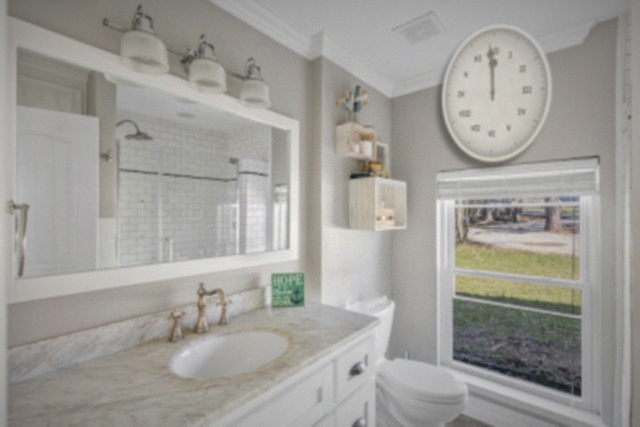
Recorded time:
h=11 m=59
